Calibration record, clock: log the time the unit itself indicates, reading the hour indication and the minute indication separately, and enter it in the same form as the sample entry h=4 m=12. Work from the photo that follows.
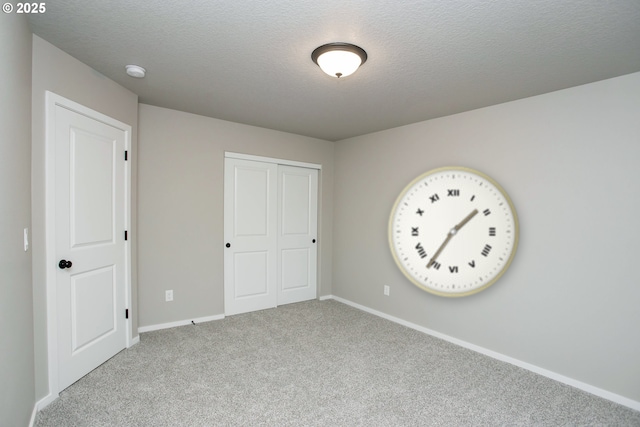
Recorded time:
h=1 m=36
